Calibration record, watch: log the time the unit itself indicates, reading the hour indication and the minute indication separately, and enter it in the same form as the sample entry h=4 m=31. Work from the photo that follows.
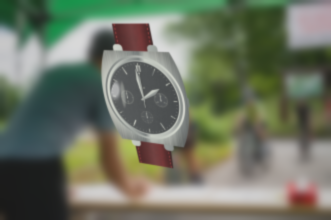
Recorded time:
h=1 m=59
